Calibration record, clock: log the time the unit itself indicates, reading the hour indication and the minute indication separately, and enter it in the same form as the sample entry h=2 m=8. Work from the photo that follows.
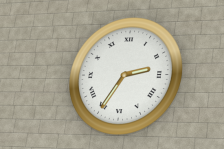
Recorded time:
h=2 m=35
